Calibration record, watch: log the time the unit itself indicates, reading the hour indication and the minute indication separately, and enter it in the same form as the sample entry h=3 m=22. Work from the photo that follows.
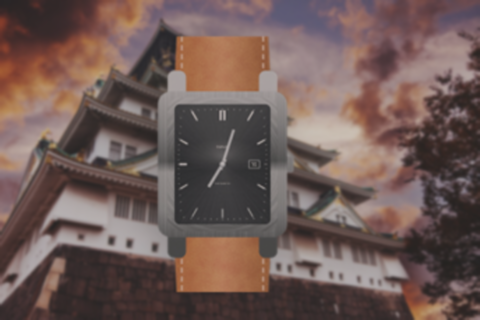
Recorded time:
h=7 m=3
